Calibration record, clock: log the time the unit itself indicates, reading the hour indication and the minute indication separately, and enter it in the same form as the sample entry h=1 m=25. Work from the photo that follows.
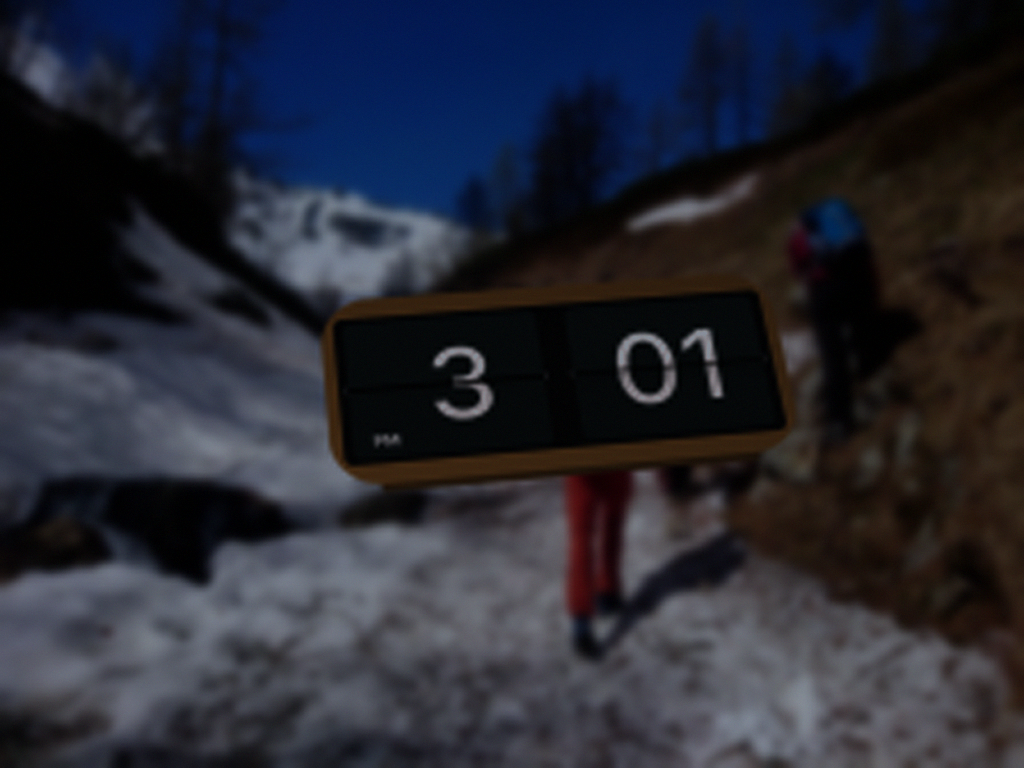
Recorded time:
h=3 m=1
